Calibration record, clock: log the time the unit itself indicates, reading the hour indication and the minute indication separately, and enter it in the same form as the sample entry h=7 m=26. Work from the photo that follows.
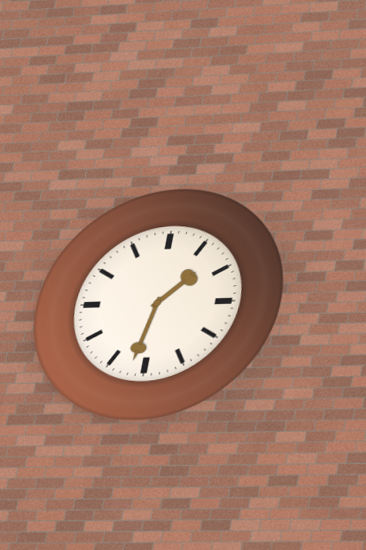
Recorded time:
h=1 m=32
